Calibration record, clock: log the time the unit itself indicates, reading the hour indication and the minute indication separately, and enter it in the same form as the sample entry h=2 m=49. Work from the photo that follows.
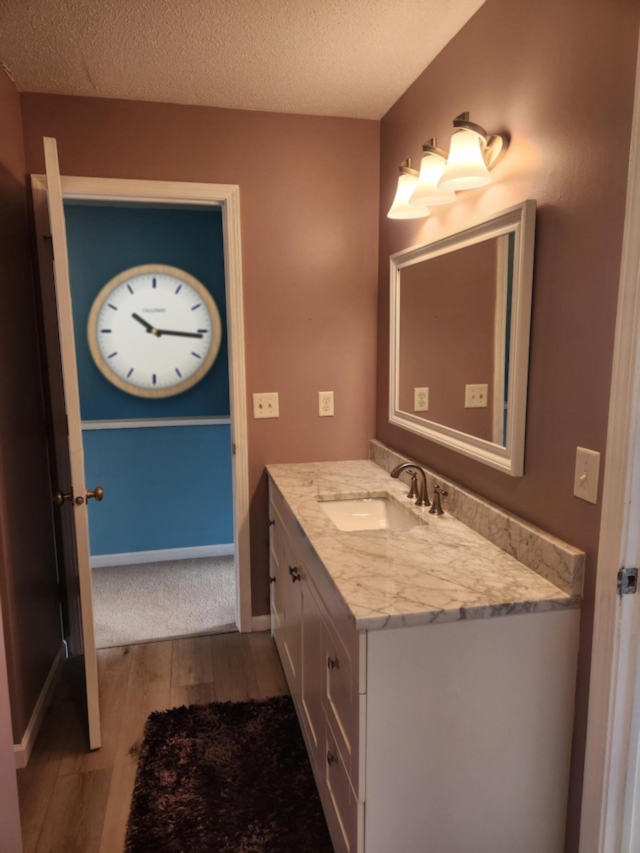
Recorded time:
h=10 m=16
